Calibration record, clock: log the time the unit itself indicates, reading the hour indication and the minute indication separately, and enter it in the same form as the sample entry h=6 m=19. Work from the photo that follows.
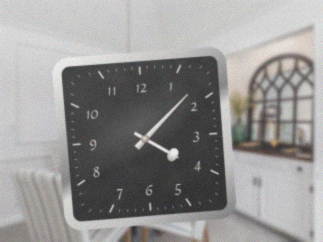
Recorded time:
h=4 m=8
